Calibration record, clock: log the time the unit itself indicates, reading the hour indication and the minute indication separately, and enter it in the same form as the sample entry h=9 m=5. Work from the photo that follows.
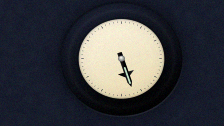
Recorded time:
h=5 m=27
